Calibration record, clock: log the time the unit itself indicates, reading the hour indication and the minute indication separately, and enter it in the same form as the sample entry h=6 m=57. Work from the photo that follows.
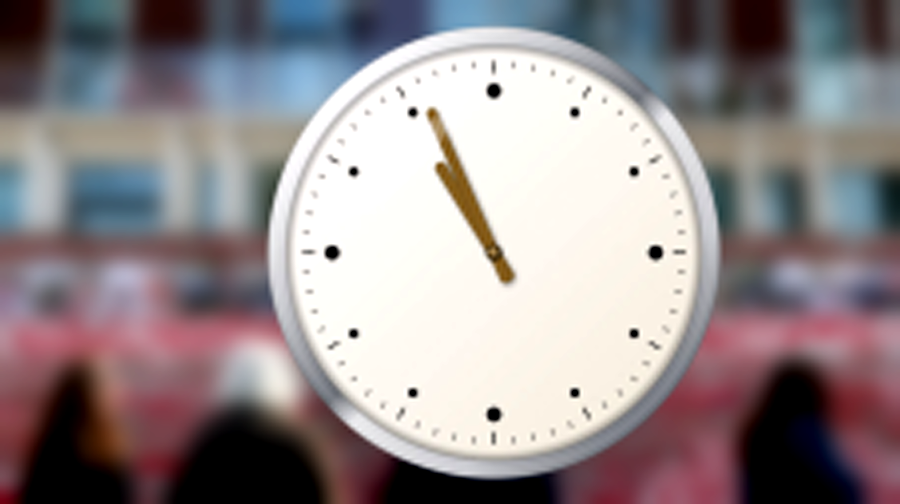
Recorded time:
h=10 m=56
